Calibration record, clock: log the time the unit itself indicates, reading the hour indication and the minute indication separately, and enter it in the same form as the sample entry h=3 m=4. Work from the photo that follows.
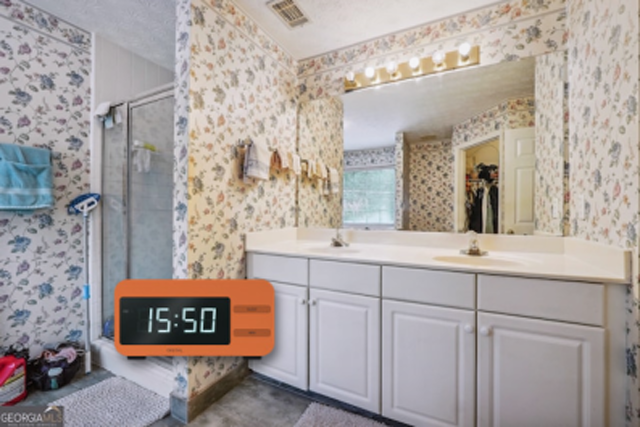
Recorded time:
h=15 m=50
